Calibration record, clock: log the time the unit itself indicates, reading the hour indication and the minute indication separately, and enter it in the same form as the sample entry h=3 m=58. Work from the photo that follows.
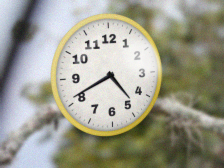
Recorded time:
h=4 m=41
